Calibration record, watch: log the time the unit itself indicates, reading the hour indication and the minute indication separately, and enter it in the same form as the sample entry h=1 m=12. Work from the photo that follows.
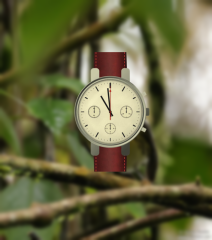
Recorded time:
h=10 m=59
